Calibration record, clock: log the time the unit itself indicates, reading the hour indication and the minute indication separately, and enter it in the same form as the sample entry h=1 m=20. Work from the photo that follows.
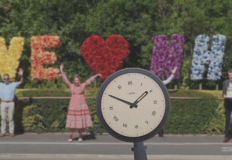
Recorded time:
h=1 m=50
